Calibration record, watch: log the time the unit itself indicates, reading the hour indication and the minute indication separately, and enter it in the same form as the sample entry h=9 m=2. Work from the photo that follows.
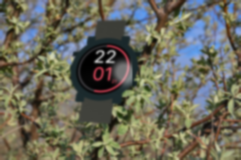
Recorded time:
h=22 m=1
